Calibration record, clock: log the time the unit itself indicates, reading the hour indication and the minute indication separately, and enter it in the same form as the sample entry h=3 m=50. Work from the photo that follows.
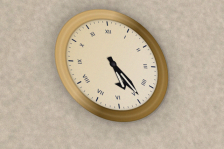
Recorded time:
h=5 m=24
